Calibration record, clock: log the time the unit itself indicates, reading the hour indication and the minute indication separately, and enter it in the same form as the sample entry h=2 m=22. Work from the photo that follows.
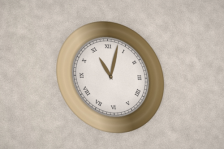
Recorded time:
h=11 m=3
